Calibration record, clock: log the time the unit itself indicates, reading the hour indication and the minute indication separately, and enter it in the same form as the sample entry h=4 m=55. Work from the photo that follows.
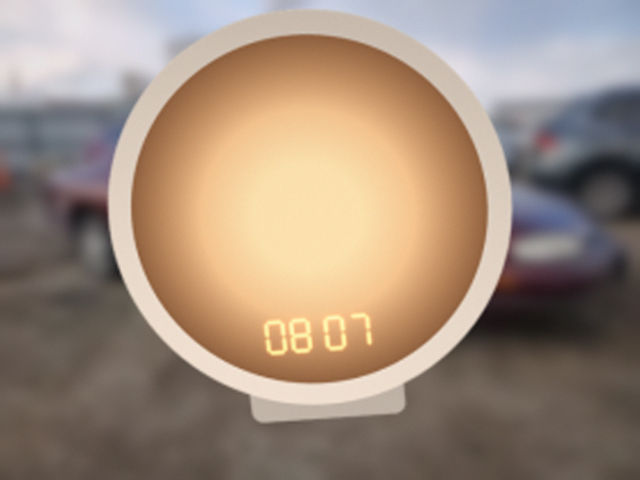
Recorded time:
h=8 m=7
